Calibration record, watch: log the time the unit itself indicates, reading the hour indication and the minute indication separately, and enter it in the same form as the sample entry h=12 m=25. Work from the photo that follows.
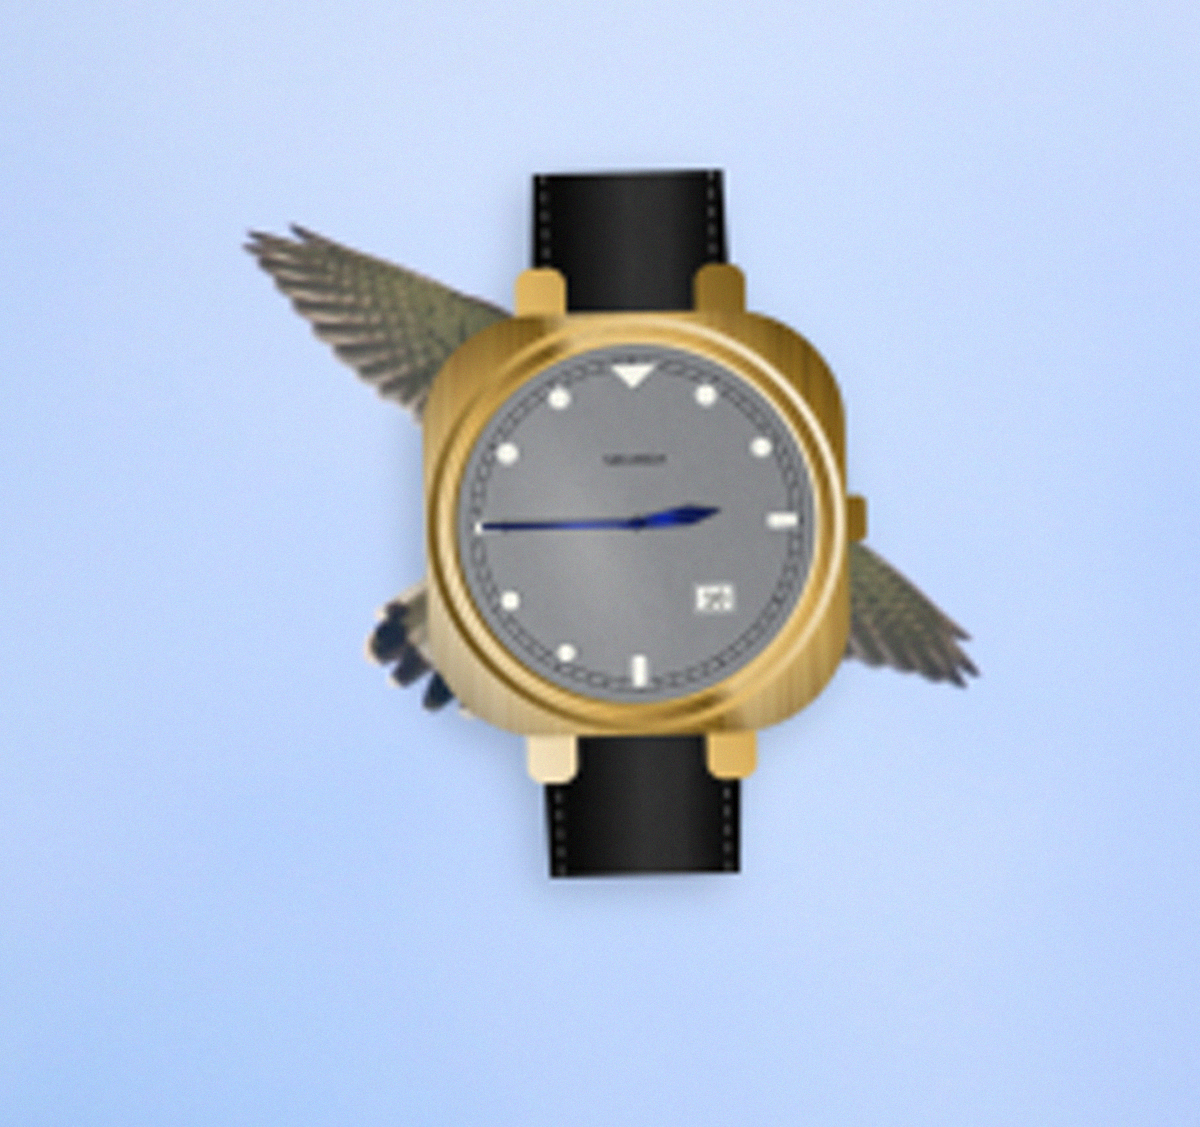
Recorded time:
h=2 m=45
